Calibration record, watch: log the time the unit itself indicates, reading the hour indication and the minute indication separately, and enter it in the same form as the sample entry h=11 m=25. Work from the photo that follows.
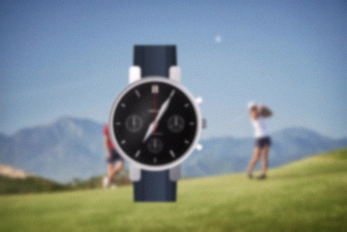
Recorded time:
h=7 m=5
